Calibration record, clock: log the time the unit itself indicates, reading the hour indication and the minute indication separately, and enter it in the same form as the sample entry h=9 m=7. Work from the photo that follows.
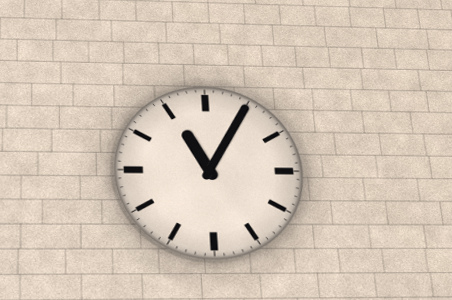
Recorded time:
h=11 m=5
